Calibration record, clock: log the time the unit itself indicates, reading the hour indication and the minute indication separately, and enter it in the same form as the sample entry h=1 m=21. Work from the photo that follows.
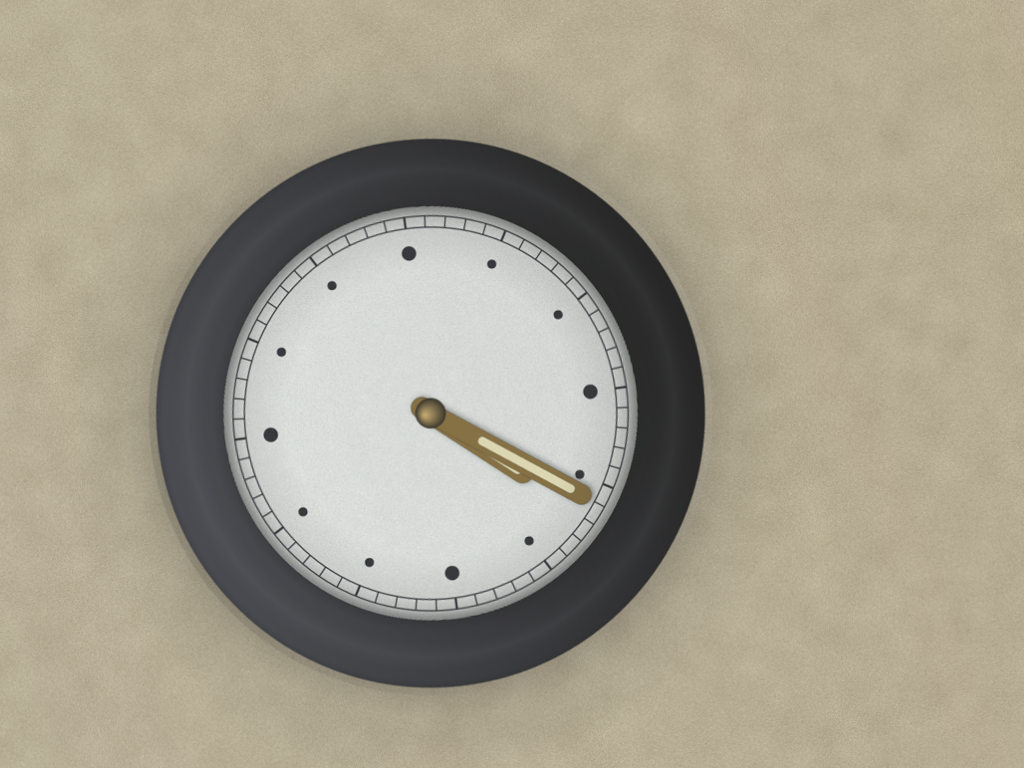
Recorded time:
h=4 m=21
